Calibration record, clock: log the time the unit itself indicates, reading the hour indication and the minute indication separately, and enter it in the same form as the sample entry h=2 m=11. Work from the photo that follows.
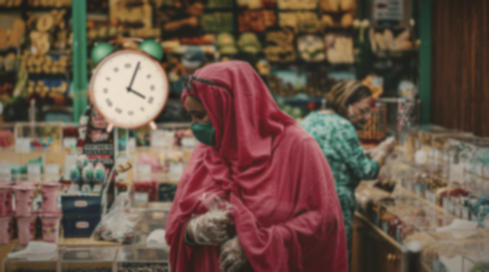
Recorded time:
h=4 m=4
